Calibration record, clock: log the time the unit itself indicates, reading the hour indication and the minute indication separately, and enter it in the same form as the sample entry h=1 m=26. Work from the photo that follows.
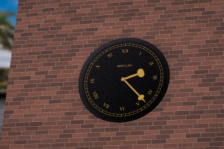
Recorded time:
h=2 m=23
